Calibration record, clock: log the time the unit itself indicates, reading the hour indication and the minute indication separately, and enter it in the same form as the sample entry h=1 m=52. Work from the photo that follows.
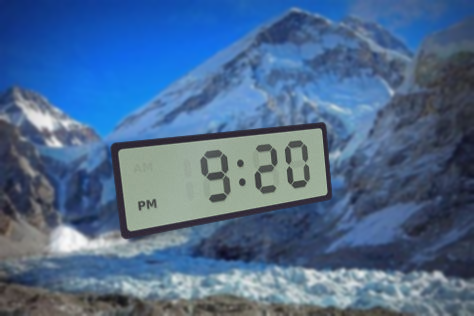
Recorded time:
h=9 m=20
